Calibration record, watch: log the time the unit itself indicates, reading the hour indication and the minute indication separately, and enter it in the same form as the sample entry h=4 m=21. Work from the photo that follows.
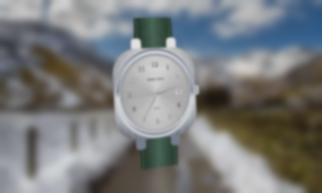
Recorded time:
h=2 m=35
